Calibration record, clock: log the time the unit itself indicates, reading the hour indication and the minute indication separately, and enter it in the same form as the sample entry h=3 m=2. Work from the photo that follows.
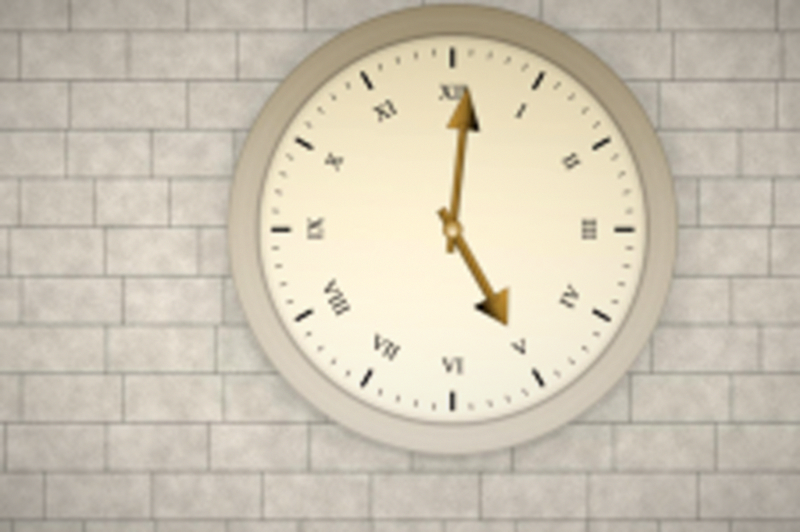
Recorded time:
h=5 m=1
